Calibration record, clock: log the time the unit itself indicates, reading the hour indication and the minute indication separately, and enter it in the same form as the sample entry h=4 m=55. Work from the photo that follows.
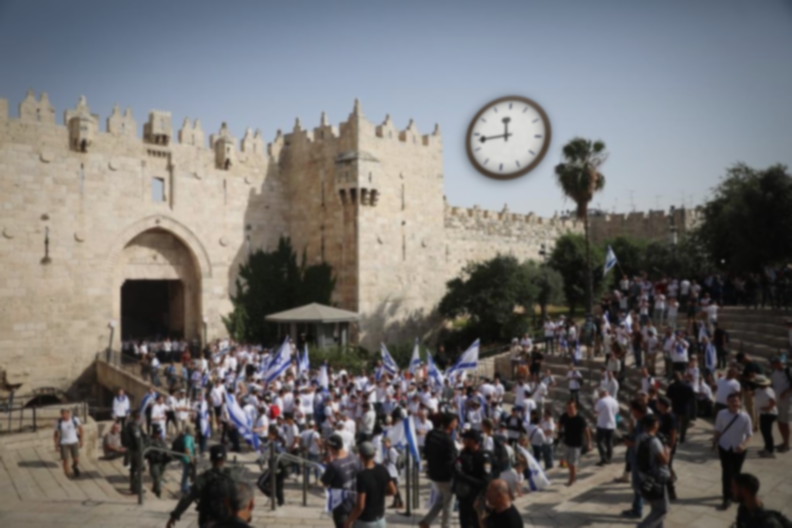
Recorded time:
h=11 m=43
